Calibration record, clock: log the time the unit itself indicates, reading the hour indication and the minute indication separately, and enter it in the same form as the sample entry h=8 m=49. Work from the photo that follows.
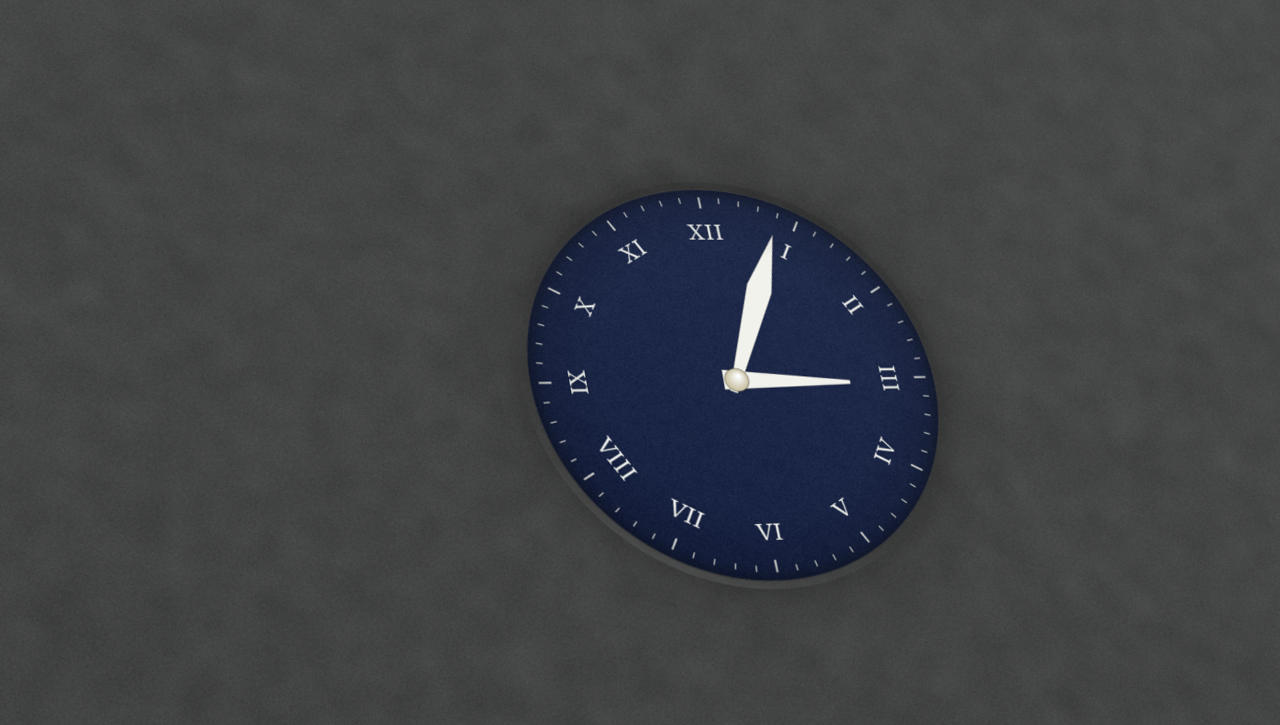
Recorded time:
h=3 m=4
